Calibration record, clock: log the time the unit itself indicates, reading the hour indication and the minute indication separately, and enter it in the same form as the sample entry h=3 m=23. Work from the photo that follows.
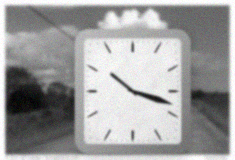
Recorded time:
h=10 m=18
